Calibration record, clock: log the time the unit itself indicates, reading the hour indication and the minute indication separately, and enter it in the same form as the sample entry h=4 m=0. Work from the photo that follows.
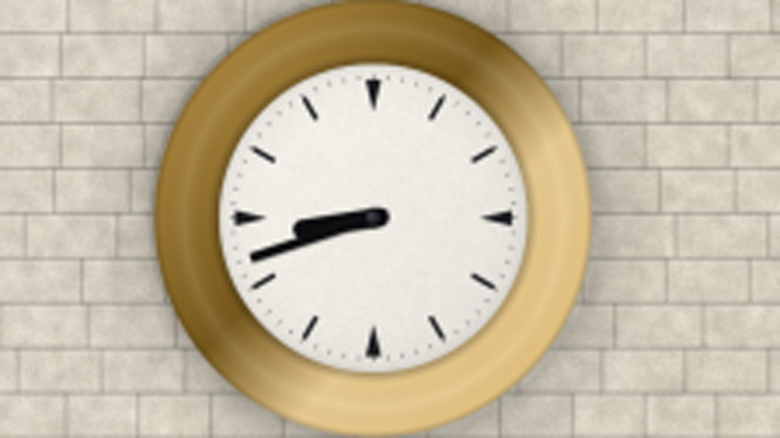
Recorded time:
h=8 m=42
